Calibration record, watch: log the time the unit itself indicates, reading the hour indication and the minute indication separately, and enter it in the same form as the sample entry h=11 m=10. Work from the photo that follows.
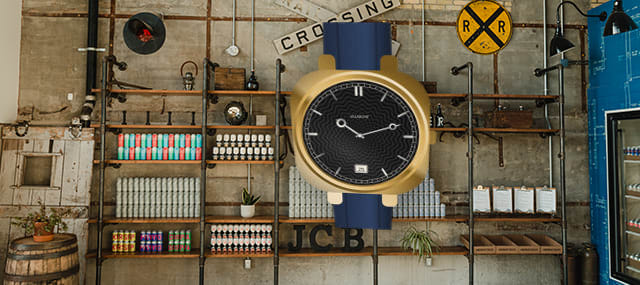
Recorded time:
h=10 m=12
